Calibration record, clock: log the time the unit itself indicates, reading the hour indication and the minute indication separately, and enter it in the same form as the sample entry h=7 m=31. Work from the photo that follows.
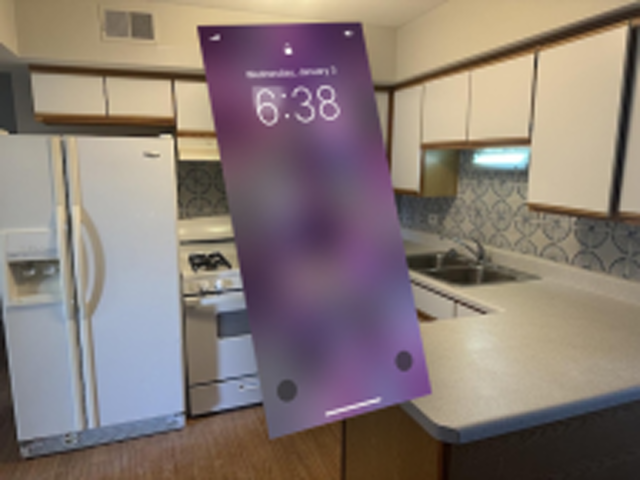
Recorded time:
h=6 m=38
